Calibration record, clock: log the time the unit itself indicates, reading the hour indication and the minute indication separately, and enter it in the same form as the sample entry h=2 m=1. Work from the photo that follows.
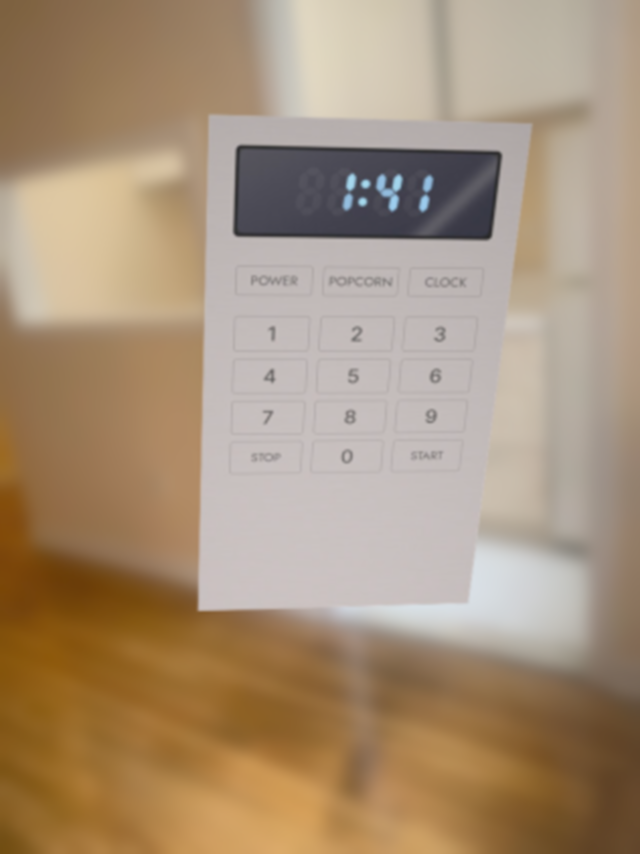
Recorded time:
h=1 m=41
